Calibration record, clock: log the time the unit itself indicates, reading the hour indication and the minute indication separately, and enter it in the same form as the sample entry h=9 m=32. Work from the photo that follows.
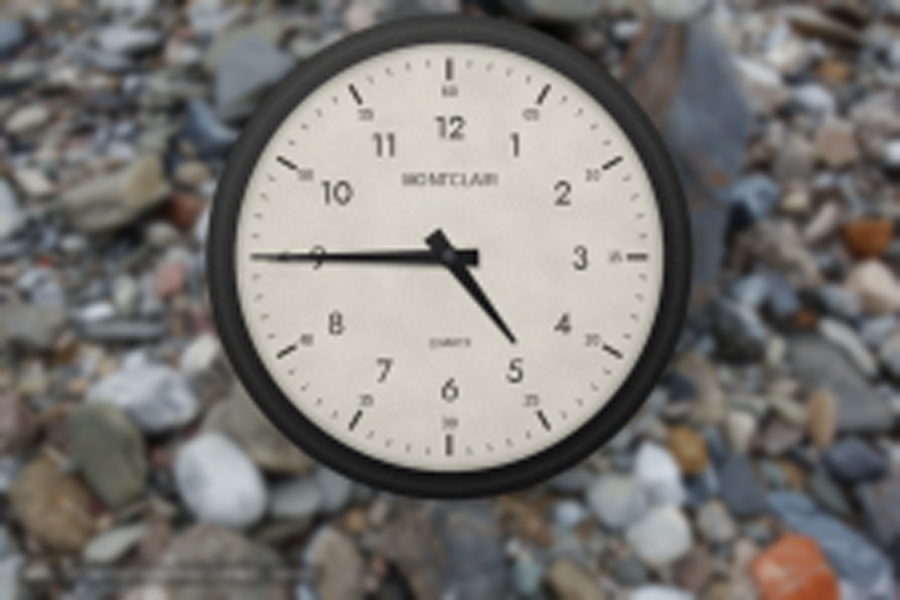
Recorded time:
h=4 m=45
